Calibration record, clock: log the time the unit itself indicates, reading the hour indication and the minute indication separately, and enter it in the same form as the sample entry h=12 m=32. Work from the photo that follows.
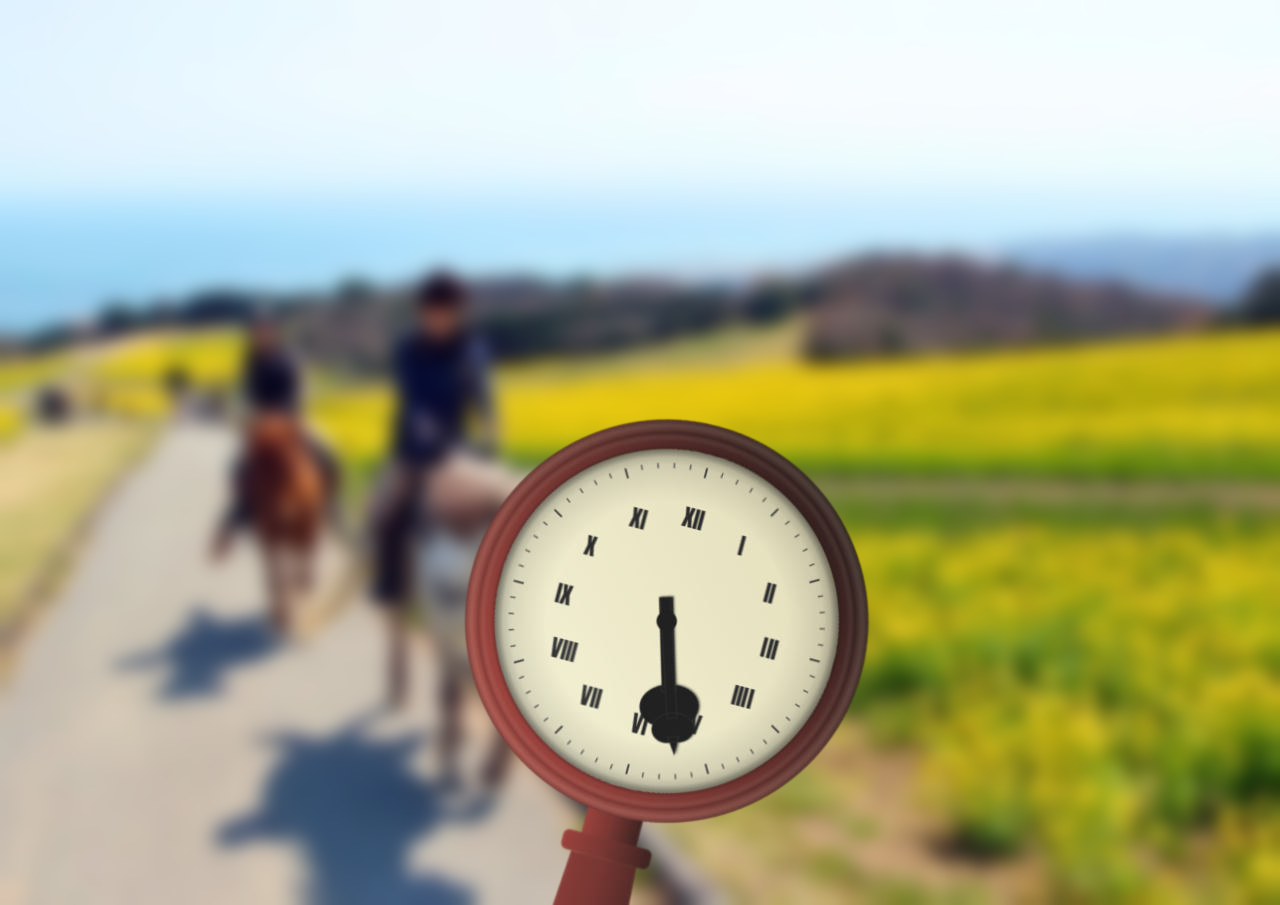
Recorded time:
h=5 m=27
